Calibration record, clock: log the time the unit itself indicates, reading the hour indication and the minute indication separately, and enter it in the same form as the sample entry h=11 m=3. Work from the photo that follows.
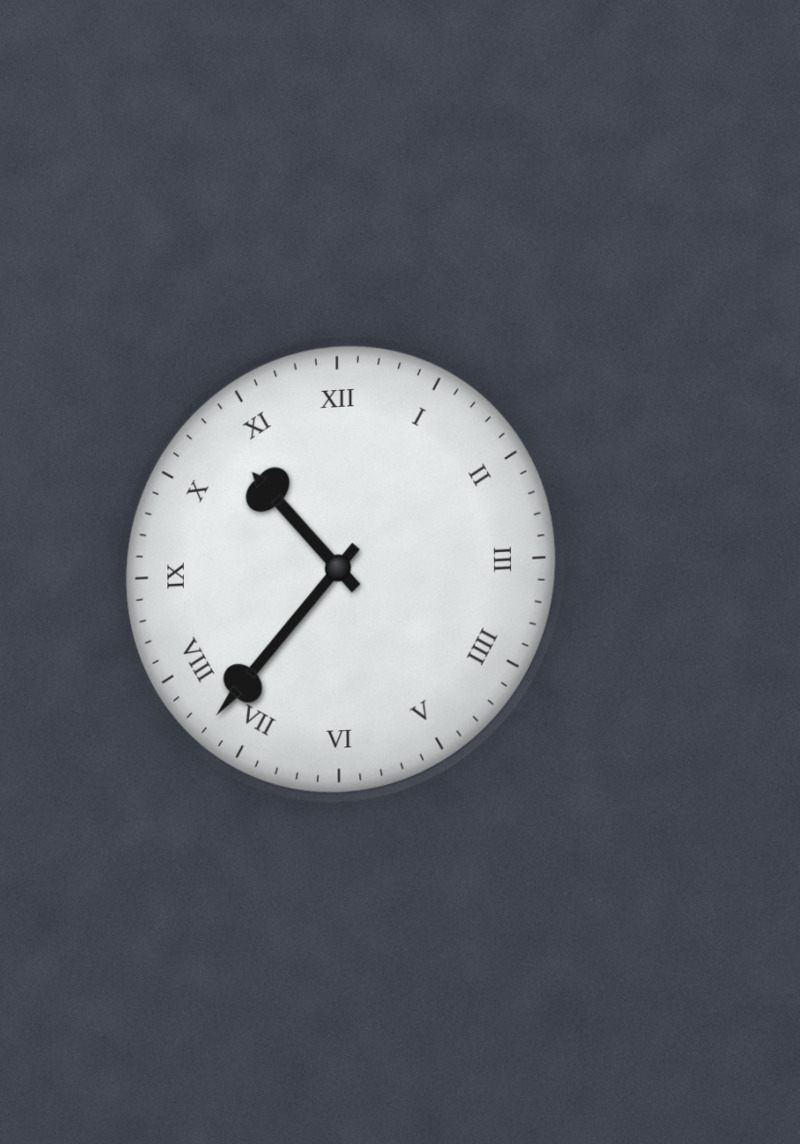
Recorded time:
h=10 m=37
